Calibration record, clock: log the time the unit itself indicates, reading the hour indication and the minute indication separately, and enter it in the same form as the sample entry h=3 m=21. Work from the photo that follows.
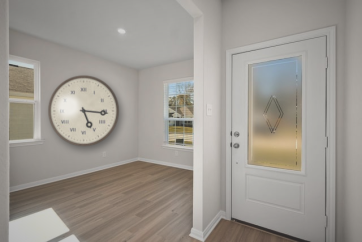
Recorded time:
h=5 m=16
